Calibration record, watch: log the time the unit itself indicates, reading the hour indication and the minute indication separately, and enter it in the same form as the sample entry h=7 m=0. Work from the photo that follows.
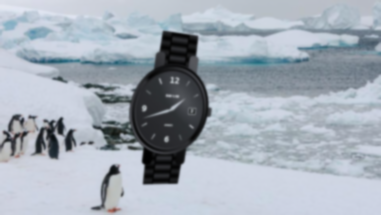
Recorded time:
h=1 m=42
